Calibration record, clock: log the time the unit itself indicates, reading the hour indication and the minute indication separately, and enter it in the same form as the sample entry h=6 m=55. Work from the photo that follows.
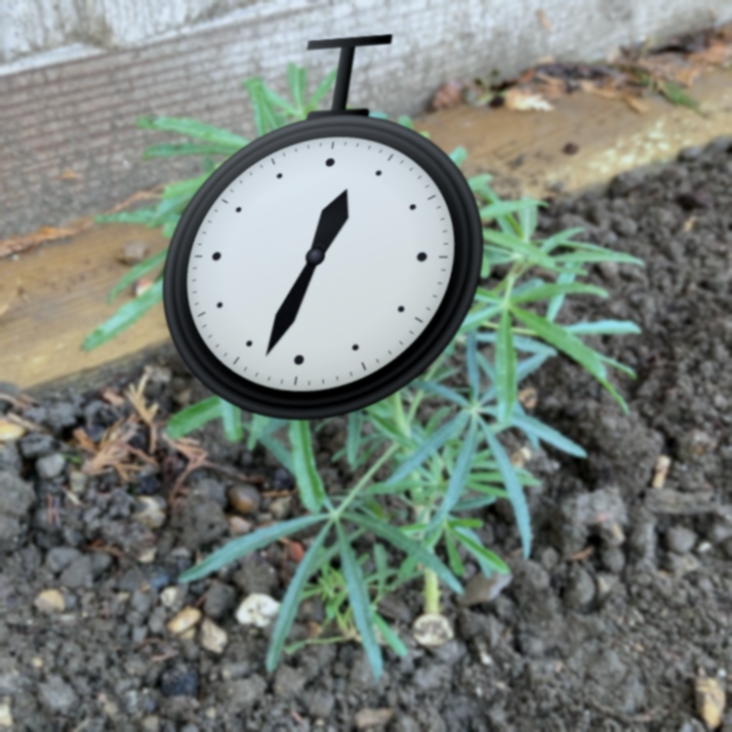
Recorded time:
h=12 m=33
